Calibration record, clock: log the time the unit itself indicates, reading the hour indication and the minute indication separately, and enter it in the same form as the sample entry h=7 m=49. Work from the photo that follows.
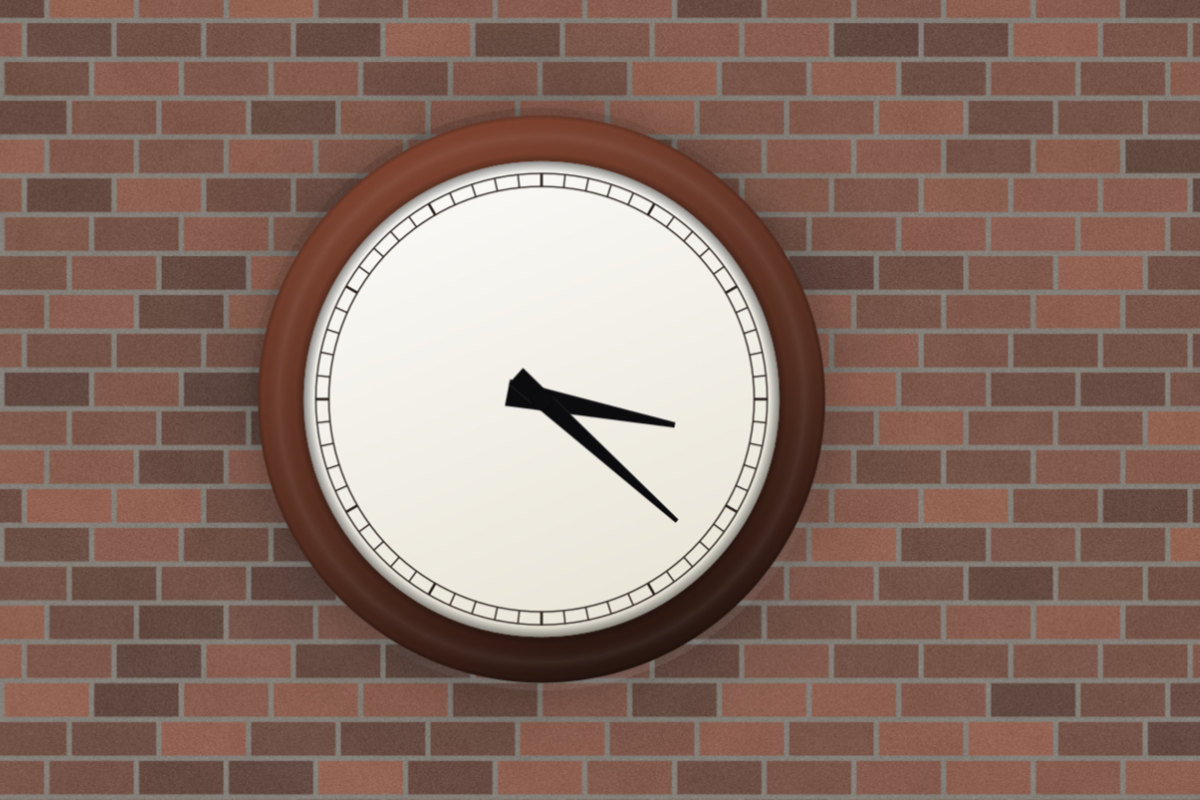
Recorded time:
h=3 m=22
